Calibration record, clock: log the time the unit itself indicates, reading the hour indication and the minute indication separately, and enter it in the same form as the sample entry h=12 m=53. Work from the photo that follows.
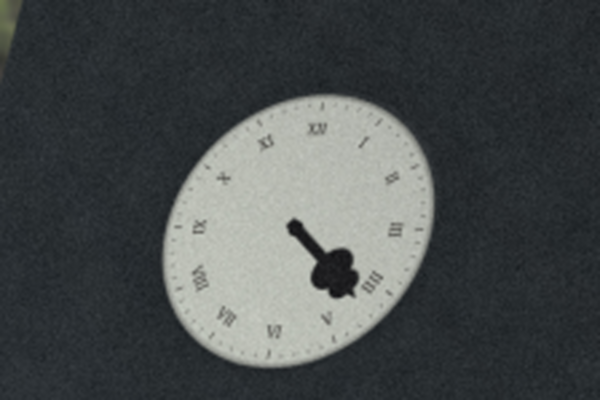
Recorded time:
h=4 m=22
